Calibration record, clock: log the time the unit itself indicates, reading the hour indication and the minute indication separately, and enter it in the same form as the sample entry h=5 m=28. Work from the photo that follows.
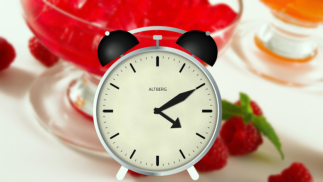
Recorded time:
h=4 m=10
